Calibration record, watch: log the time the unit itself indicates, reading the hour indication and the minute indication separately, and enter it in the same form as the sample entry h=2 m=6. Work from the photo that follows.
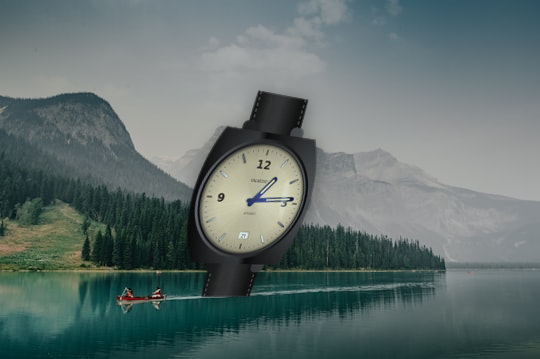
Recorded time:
h=1 m=14
